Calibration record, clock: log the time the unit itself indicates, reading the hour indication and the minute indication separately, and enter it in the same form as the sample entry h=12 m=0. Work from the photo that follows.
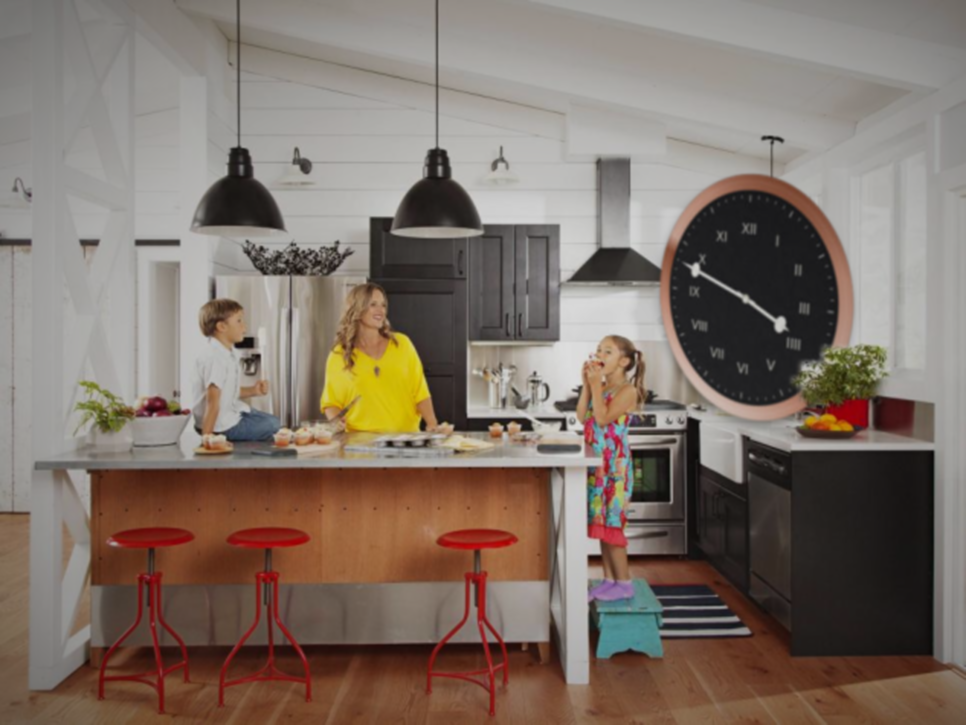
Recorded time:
h=3 m=48
